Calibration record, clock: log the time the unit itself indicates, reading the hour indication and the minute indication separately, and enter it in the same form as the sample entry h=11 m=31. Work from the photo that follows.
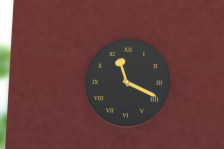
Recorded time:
h=11 m=19
